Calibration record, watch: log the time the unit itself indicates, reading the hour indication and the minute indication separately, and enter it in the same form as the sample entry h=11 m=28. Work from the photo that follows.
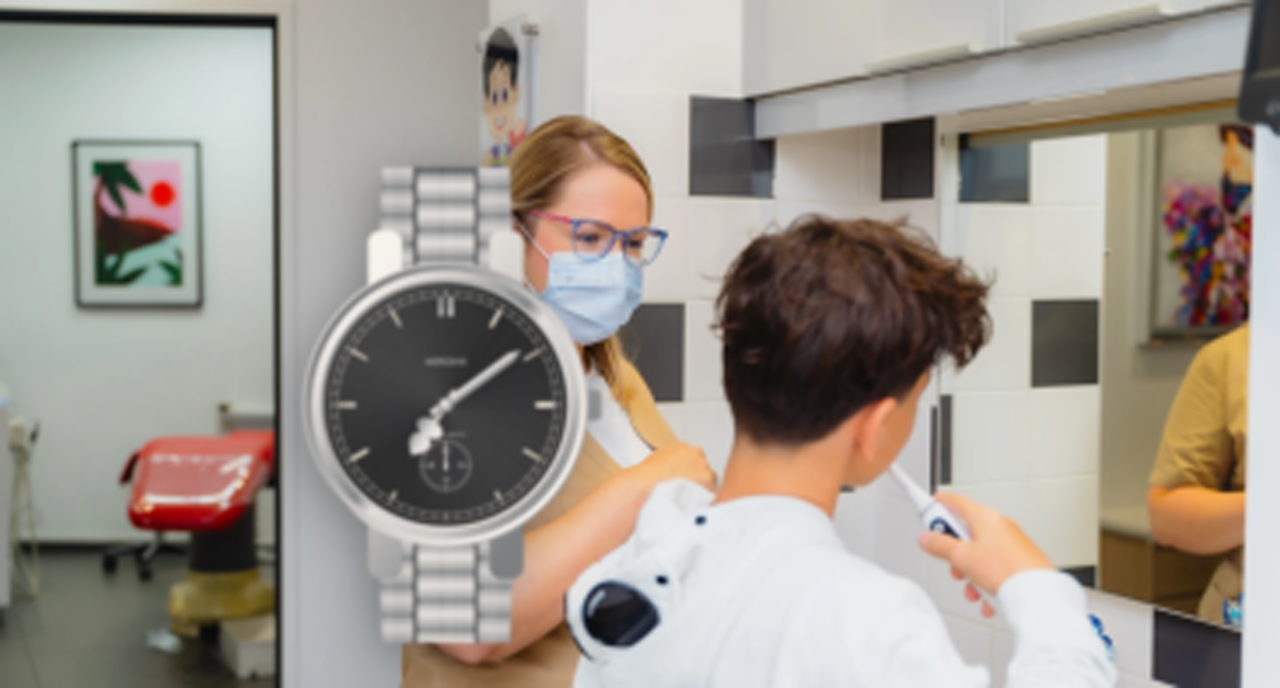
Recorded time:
h=7 m=9
